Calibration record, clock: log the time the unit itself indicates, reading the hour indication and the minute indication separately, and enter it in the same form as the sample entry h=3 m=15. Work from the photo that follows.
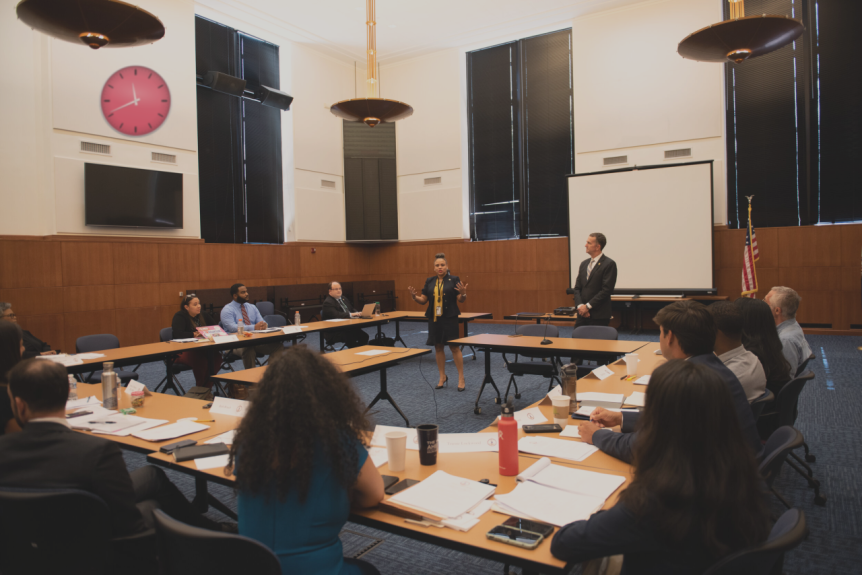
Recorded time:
h=11 m=41
